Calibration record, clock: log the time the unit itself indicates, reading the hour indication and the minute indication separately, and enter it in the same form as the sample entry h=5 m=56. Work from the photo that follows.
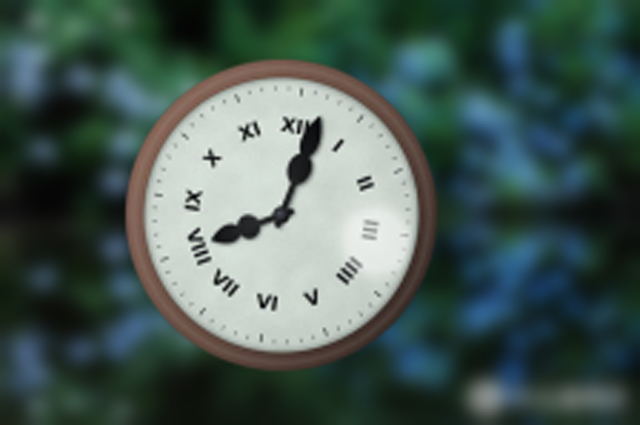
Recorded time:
h=8 m=2
